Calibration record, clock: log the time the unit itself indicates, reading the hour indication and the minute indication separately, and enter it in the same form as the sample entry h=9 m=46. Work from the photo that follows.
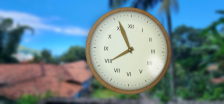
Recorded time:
h=7 m=56
